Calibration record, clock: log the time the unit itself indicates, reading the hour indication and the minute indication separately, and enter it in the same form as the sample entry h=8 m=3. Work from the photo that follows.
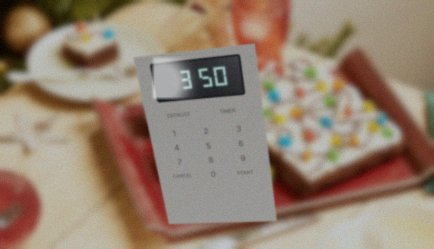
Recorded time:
h=3 m=50
